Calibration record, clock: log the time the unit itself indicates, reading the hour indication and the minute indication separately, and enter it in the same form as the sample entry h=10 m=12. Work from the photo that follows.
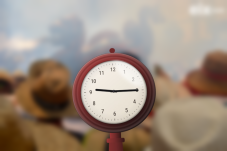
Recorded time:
h=9 m=15
